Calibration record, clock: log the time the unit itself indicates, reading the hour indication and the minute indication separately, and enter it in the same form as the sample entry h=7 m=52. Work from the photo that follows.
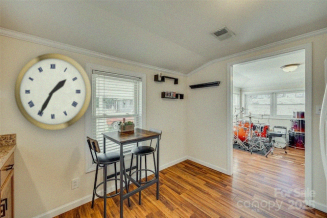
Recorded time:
h=1 m=35
